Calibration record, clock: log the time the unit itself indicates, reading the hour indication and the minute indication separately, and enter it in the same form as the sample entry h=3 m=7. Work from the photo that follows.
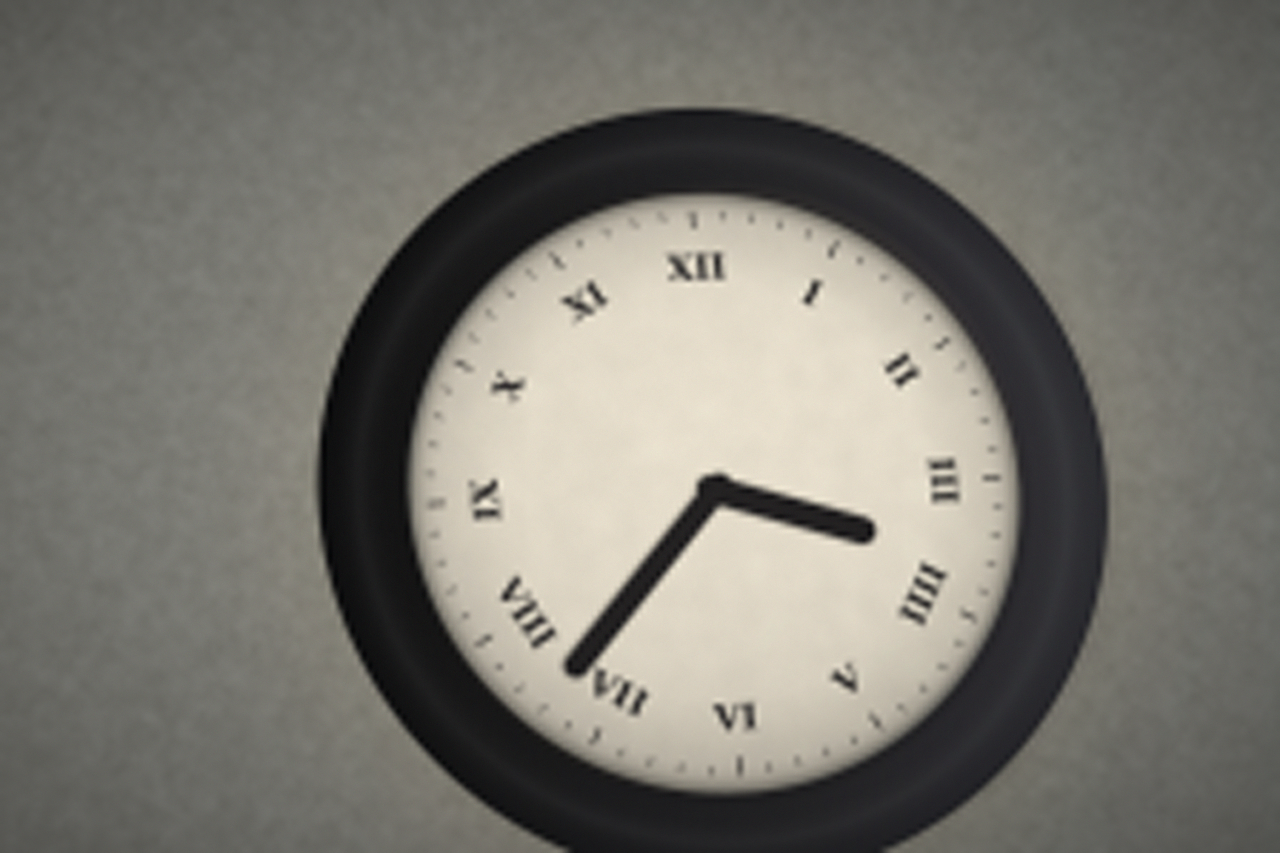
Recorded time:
h=3 m=37
